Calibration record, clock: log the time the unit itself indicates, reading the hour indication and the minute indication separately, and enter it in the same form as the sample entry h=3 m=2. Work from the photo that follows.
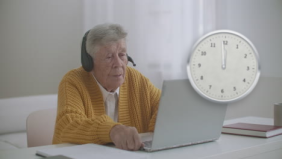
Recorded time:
h=11 m=59
